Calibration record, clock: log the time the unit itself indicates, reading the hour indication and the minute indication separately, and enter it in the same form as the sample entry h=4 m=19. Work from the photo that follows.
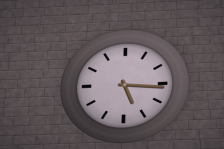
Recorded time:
h=5 m=16
